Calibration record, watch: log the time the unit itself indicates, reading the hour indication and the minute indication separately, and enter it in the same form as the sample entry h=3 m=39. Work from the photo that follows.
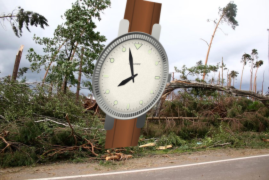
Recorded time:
h=7 m=57
